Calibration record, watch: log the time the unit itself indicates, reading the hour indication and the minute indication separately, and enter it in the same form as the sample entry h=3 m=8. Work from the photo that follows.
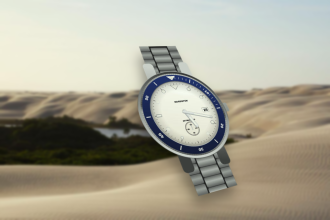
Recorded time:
h=5 m=18
